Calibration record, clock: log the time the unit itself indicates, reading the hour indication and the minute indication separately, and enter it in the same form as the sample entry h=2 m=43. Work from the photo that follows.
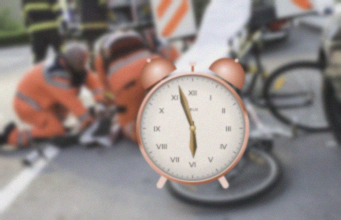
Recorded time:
h=5 m=57
